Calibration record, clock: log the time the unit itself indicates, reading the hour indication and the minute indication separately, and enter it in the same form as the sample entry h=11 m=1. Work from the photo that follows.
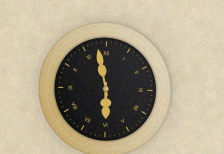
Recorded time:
h=5 m=58
